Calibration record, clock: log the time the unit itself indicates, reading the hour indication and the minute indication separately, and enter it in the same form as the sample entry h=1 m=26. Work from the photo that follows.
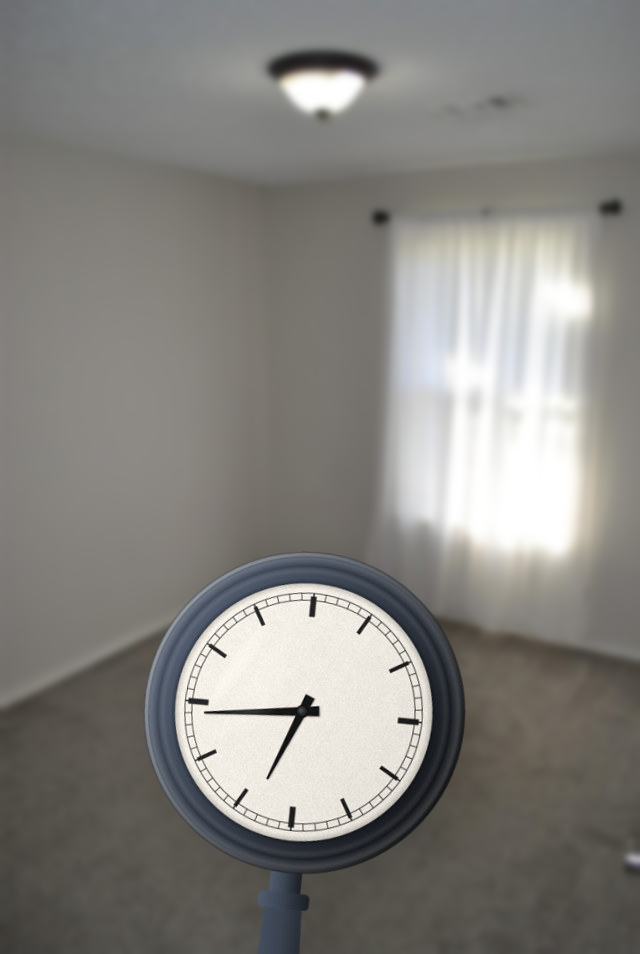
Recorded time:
h=6 m=44
